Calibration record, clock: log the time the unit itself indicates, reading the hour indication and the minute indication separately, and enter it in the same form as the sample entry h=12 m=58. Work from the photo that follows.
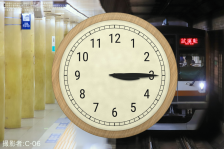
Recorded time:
h=3 m=15
